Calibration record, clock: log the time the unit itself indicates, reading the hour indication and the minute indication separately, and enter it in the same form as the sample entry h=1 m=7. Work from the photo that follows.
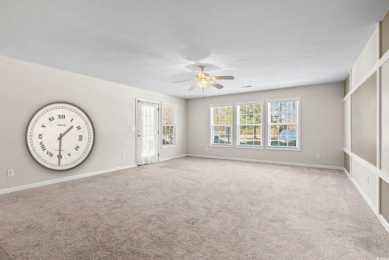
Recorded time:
h=1 m=30
